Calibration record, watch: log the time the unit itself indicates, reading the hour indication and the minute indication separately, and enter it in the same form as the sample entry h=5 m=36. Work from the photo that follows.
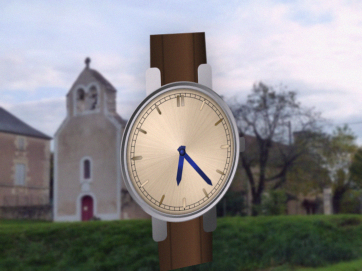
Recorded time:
h=6 m=23
